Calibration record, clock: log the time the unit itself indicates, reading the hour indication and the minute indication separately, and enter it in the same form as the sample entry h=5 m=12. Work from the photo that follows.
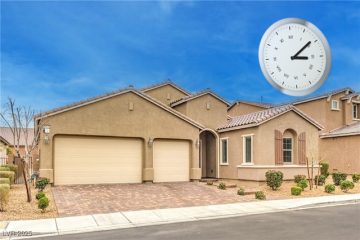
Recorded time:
h=3 m=9
